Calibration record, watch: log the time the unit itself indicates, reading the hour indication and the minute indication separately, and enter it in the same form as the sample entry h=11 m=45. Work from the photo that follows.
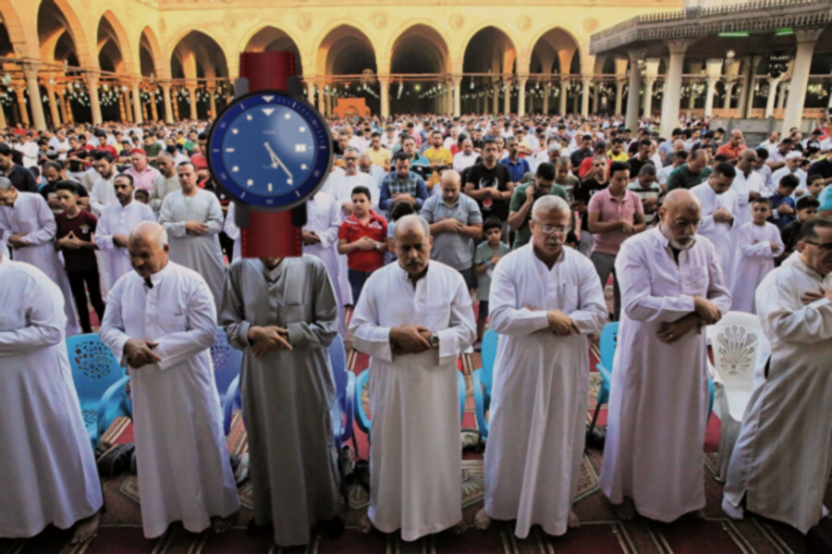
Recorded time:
h=5 m=24
